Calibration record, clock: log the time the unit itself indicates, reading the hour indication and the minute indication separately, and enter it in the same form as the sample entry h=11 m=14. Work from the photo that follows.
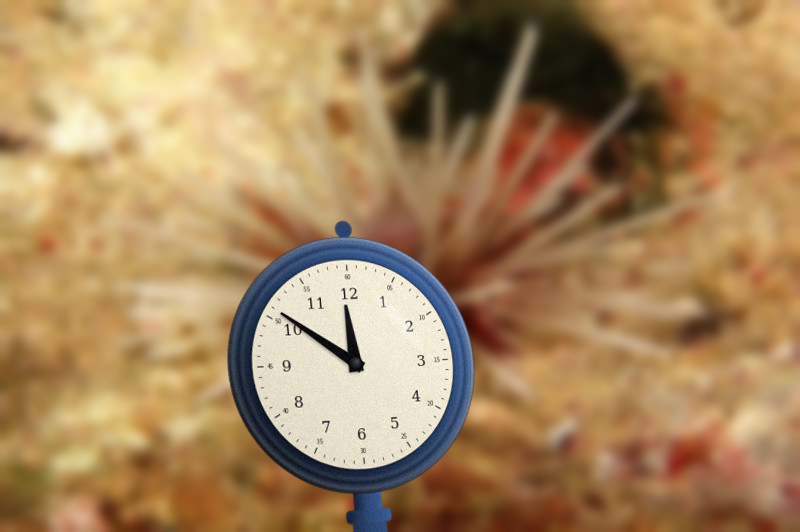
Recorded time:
h=11 m=51
